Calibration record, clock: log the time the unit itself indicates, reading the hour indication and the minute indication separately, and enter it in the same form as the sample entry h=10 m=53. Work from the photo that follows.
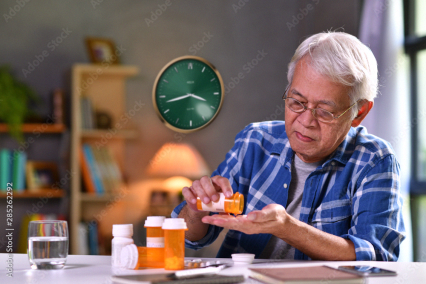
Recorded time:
h=3 m=43
